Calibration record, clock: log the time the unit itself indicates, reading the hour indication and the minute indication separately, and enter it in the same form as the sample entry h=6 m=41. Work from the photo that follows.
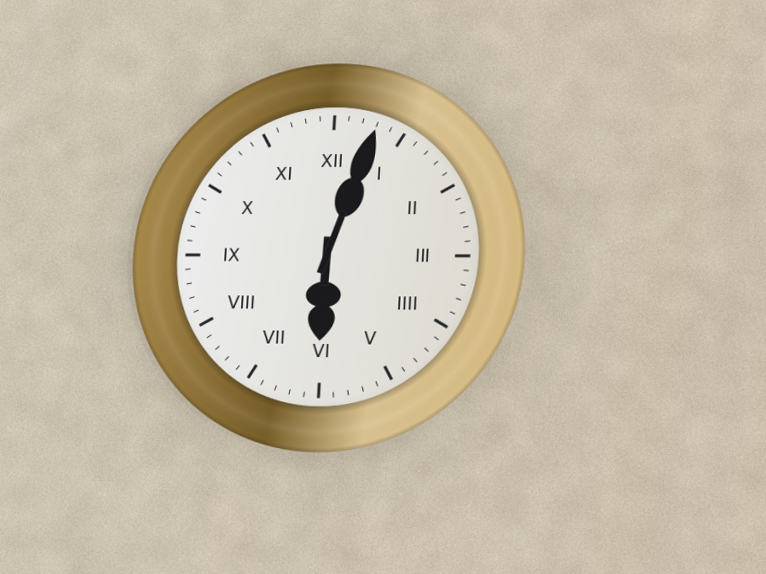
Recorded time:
h=6 m=3
